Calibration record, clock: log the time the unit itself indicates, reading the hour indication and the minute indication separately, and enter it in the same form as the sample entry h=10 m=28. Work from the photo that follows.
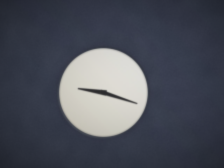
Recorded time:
h=9 m=18
